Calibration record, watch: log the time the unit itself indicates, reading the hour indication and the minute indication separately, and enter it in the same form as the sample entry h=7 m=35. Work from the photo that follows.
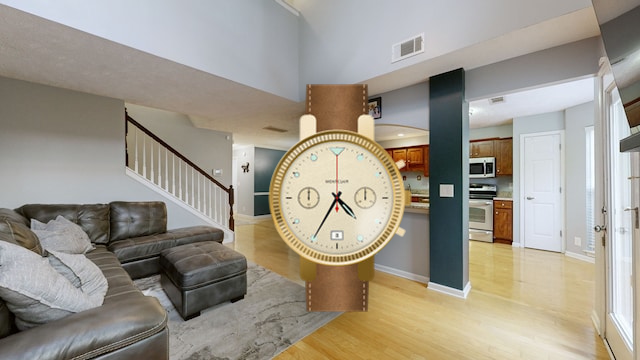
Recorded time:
h=4 m=35
